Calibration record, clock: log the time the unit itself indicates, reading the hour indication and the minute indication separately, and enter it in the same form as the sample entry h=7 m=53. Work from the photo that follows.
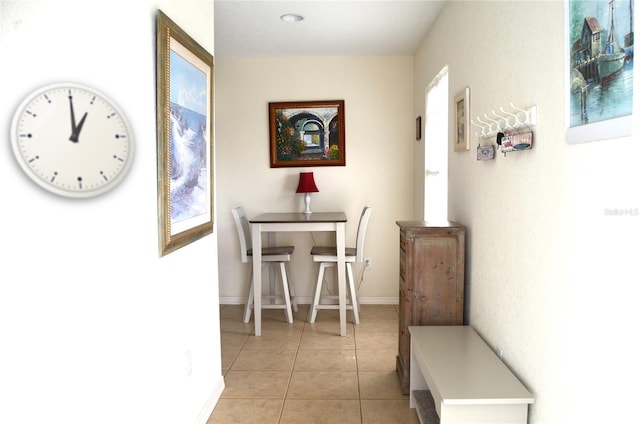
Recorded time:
h=1 m=0
